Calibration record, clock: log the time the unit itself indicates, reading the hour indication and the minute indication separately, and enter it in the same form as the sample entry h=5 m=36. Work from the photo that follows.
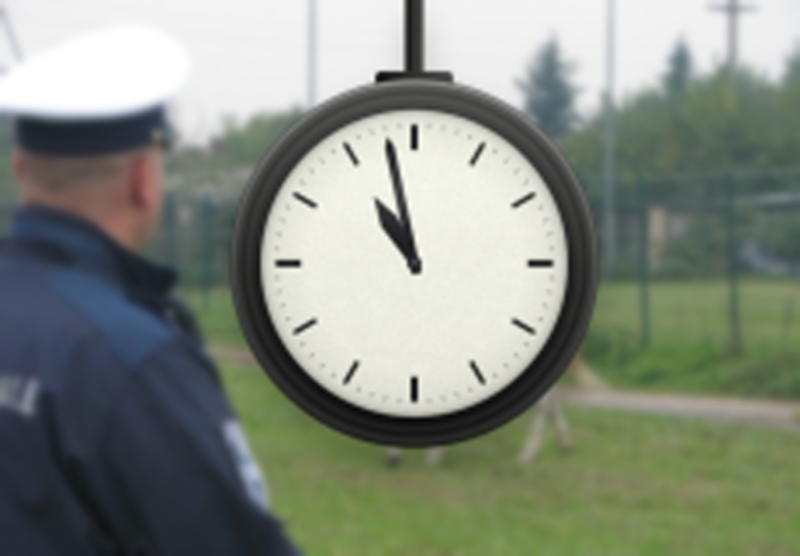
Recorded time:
h=10 m=58
